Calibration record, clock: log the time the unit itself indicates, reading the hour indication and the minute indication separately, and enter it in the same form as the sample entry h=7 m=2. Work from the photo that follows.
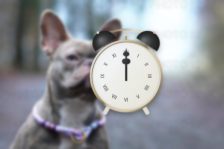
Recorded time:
h=12 m=0
